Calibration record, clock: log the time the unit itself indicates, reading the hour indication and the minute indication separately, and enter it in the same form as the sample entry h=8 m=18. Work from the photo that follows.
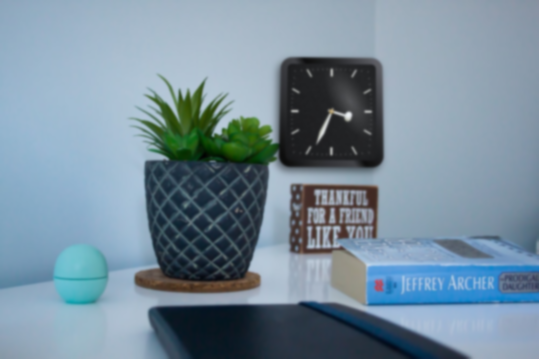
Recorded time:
h=3 m=34
